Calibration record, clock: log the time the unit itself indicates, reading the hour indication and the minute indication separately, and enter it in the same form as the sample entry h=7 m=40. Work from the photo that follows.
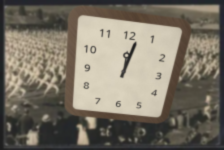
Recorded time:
h=12 m=2
